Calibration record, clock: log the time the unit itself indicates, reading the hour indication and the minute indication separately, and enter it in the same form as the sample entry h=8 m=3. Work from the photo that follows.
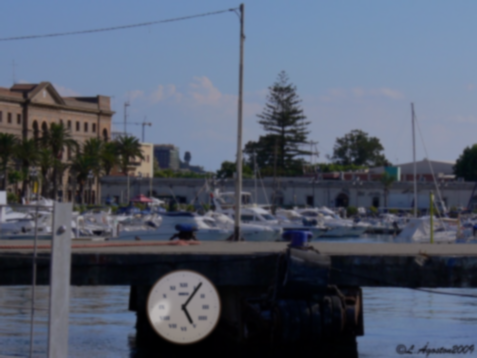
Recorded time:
h=5 m=6
